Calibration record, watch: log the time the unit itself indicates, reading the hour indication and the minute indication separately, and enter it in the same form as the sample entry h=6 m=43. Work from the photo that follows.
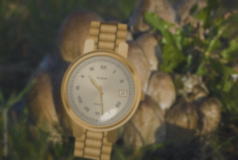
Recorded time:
h=10 m=28
